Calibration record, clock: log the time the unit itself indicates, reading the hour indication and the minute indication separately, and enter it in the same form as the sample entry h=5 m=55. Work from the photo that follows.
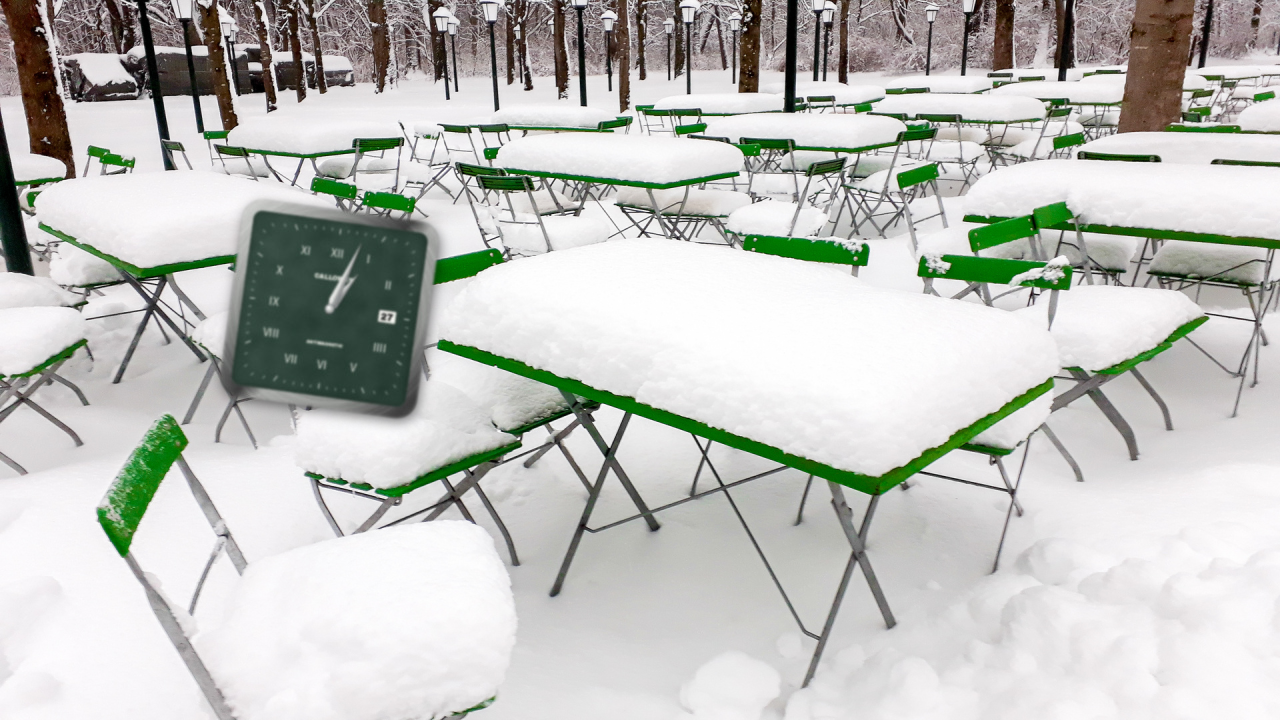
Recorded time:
h=1 m=3
